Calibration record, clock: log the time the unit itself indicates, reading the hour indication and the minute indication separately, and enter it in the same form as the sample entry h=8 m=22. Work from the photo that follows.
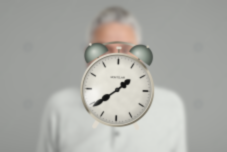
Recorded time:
h=1 m=39
